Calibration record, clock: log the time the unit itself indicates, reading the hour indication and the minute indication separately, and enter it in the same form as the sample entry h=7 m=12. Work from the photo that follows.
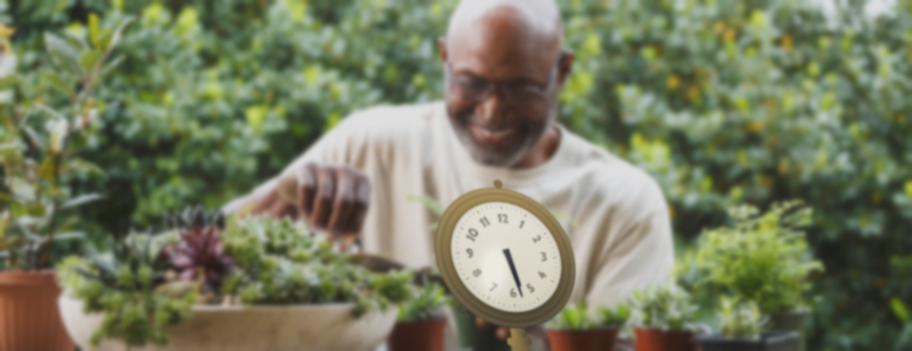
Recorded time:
h=5 m=28
